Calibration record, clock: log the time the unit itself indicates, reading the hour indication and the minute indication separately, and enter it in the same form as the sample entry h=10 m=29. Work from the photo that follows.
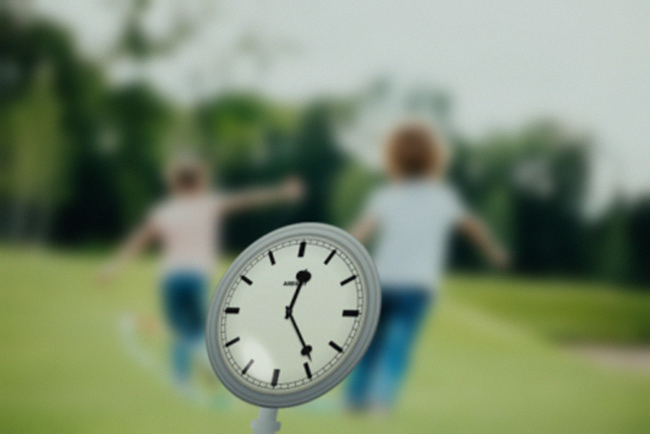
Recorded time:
h=12 m=24
